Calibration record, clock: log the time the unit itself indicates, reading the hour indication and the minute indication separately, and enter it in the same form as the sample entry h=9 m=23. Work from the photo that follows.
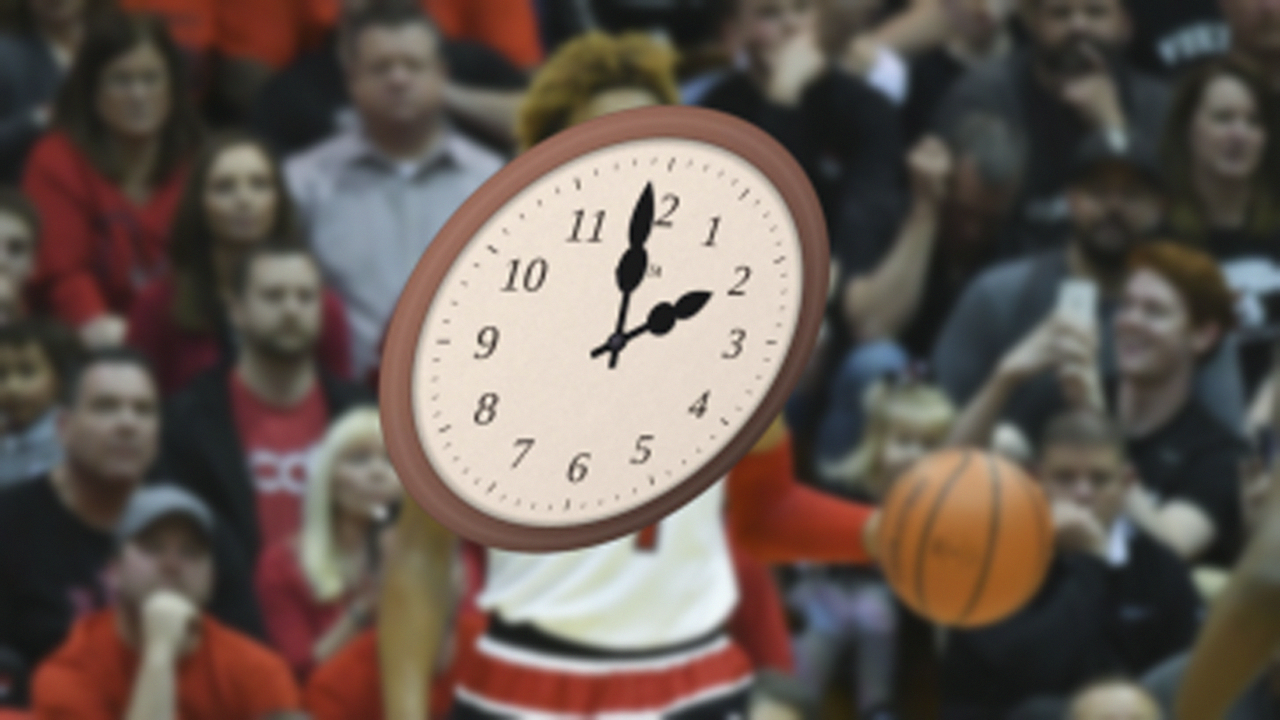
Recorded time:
h=1 m=59
